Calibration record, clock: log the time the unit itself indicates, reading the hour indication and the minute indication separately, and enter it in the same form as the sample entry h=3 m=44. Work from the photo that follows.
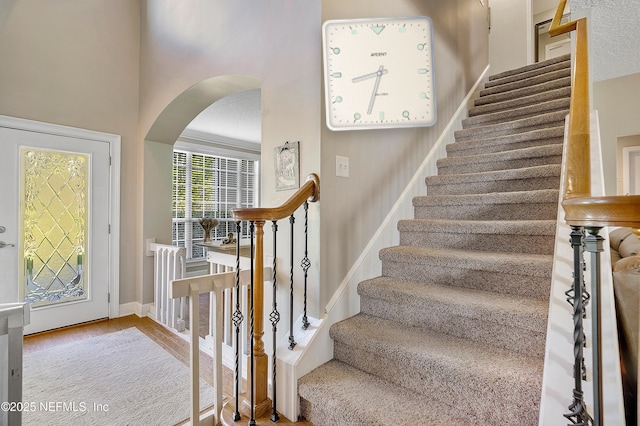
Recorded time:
h=8 m=33
